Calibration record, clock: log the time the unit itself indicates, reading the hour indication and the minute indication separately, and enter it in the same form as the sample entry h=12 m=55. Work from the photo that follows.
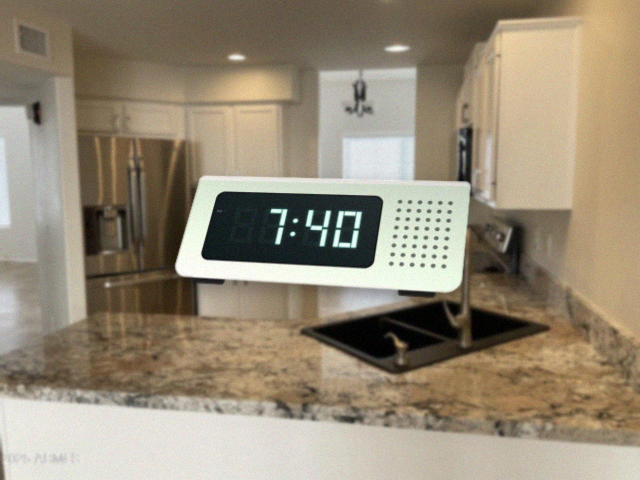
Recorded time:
h=7 m=40
